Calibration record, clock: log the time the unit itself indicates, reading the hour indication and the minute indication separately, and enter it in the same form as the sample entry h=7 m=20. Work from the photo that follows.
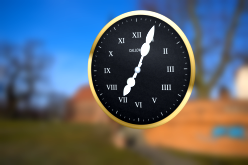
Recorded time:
h=7 m=4
